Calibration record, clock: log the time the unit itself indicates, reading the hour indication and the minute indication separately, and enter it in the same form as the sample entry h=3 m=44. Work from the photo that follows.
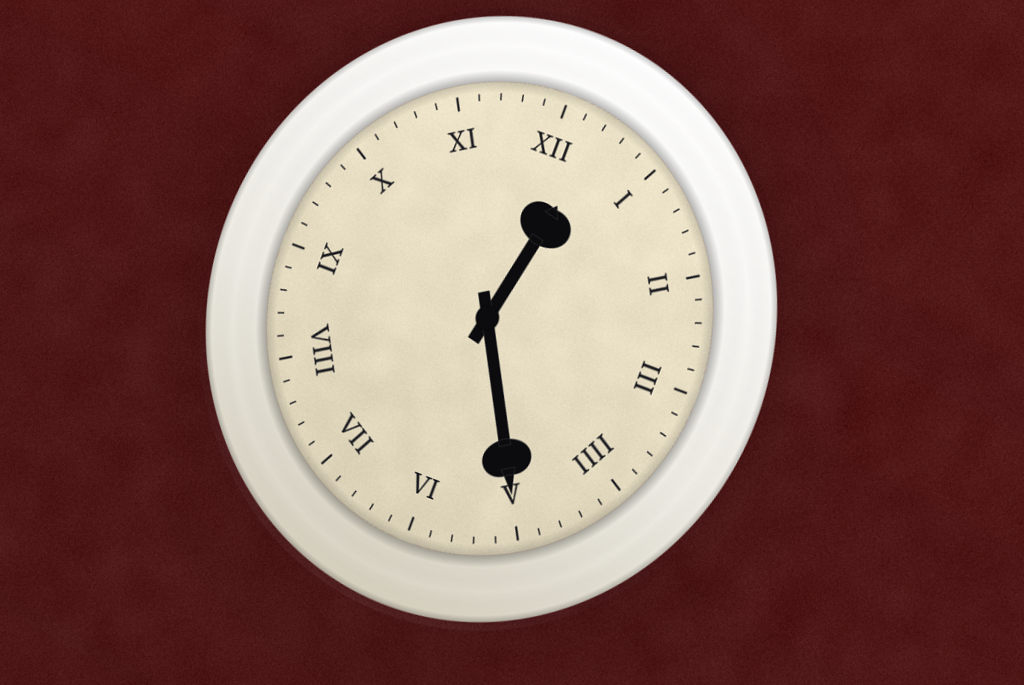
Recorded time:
h=12 m=25
